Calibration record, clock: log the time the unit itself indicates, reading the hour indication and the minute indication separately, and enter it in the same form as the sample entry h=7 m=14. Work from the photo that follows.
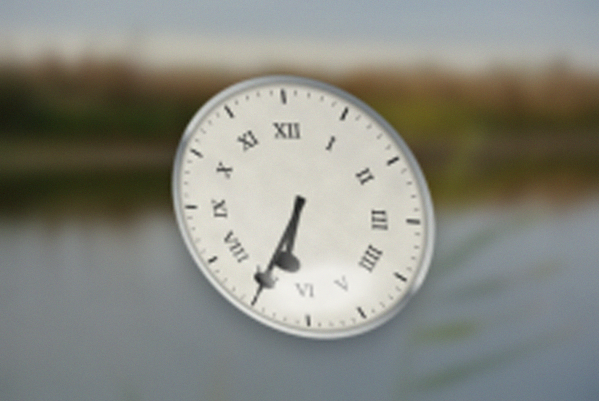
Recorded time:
h=6 m=35
